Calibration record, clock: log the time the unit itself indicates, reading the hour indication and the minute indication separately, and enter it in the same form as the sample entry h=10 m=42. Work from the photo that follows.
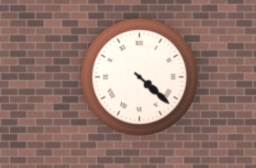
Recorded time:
h=4 m=22
